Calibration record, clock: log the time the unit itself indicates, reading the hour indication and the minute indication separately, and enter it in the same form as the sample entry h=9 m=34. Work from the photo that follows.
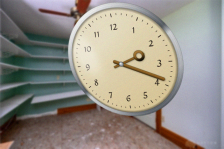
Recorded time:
h=2 m=19
